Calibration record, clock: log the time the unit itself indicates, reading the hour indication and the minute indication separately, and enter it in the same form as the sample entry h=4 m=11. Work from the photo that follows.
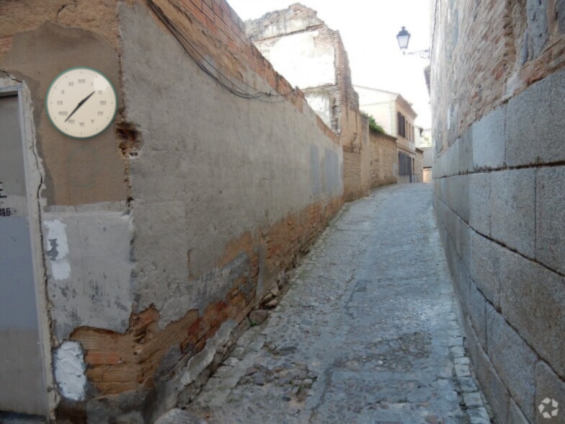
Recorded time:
h=1 m=37
